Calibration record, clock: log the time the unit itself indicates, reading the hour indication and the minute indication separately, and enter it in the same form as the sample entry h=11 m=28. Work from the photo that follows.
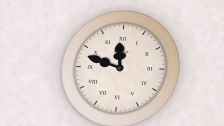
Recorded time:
h=11 m=48
